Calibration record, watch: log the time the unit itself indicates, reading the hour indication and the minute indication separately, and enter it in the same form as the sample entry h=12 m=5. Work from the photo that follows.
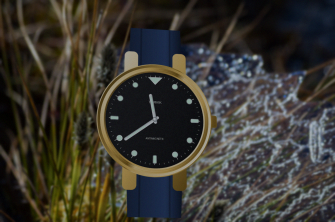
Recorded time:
h=11 m=39
